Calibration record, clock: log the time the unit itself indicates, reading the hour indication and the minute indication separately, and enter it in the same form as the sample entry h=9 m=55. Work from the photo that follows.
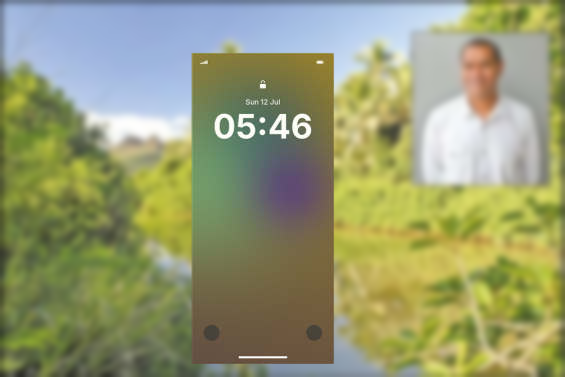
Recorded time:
h=5 m=46
